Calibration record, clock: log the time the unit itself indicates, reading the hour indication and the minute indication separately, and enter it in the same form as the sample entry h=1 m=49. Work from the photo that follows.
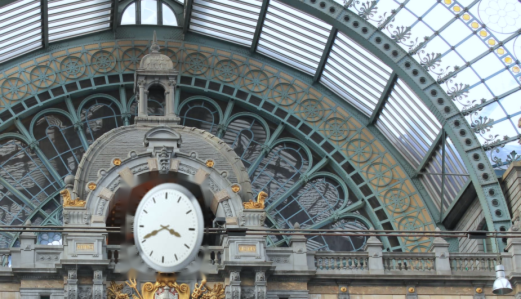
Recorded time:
h=3 m=41
